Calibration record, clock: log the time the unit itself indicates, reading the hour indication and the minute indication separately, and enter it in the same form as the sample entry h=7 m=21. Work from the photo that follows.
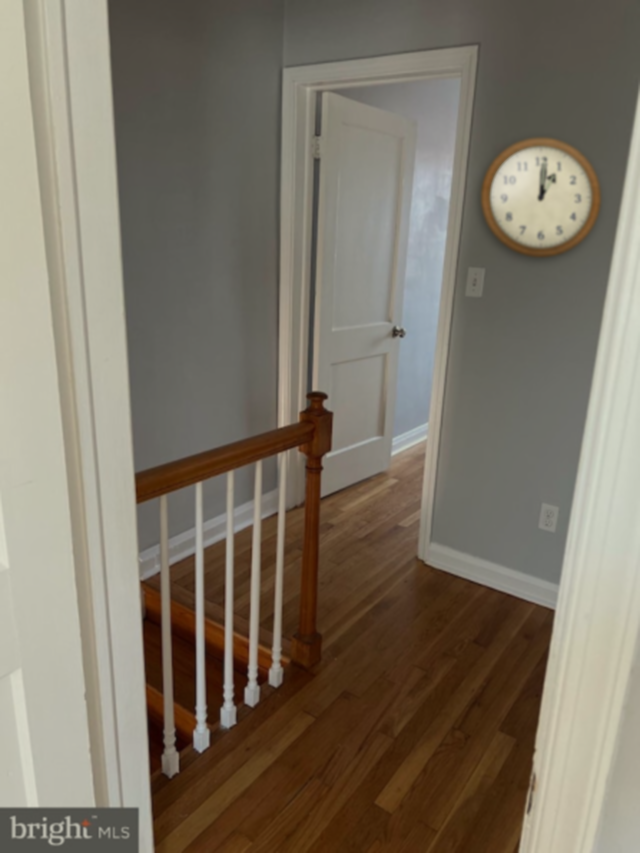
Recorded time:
h=1 m=1
